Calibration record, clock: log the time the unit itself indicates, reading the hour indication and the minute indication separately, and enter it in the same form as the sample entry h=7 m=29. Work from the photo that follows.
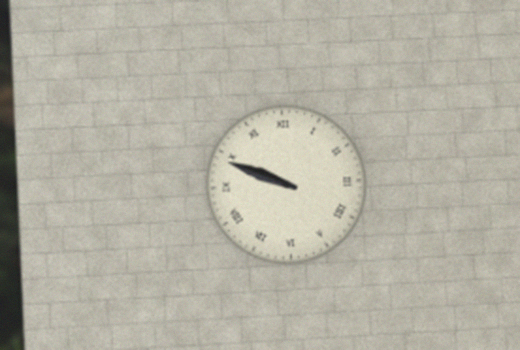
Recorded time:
h=9 m=49
